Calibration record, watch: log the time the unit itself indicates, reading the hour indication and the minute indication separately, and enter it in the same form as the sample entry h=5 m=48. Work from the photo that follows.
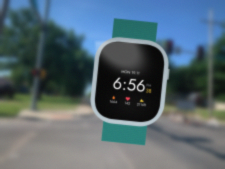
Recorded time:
h=6 m=56
